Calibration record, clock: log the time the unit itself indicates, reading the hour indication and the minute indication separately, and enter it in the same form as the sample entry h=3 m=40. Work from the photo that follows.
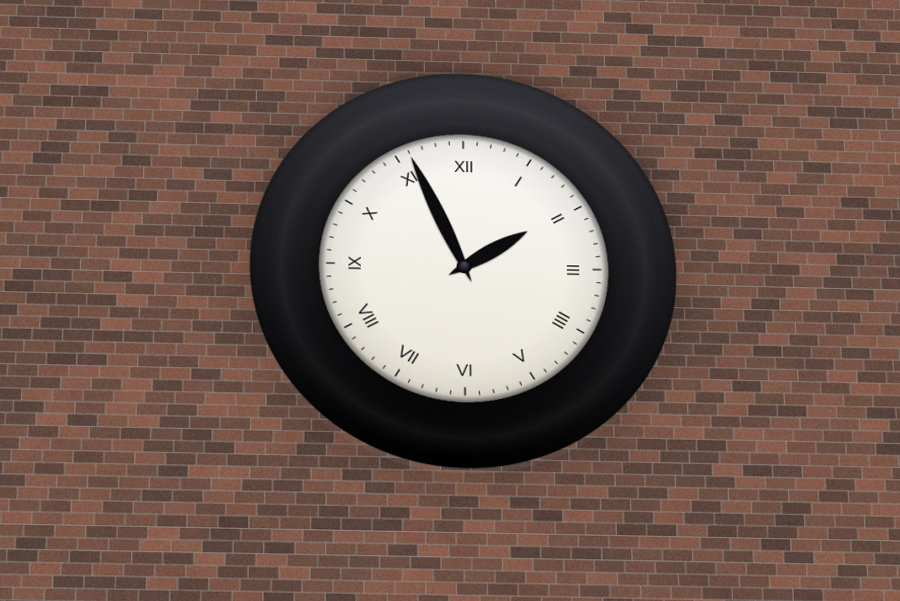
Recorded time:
h=1 m=56
